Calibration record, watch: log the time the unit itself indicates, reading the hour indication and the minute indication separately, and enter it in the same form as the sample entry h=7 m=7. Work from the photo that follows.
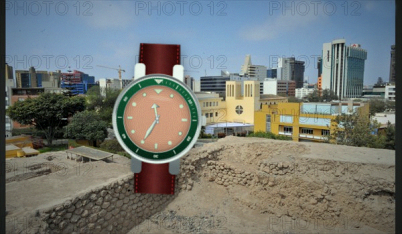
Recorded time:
h=11 m=35
